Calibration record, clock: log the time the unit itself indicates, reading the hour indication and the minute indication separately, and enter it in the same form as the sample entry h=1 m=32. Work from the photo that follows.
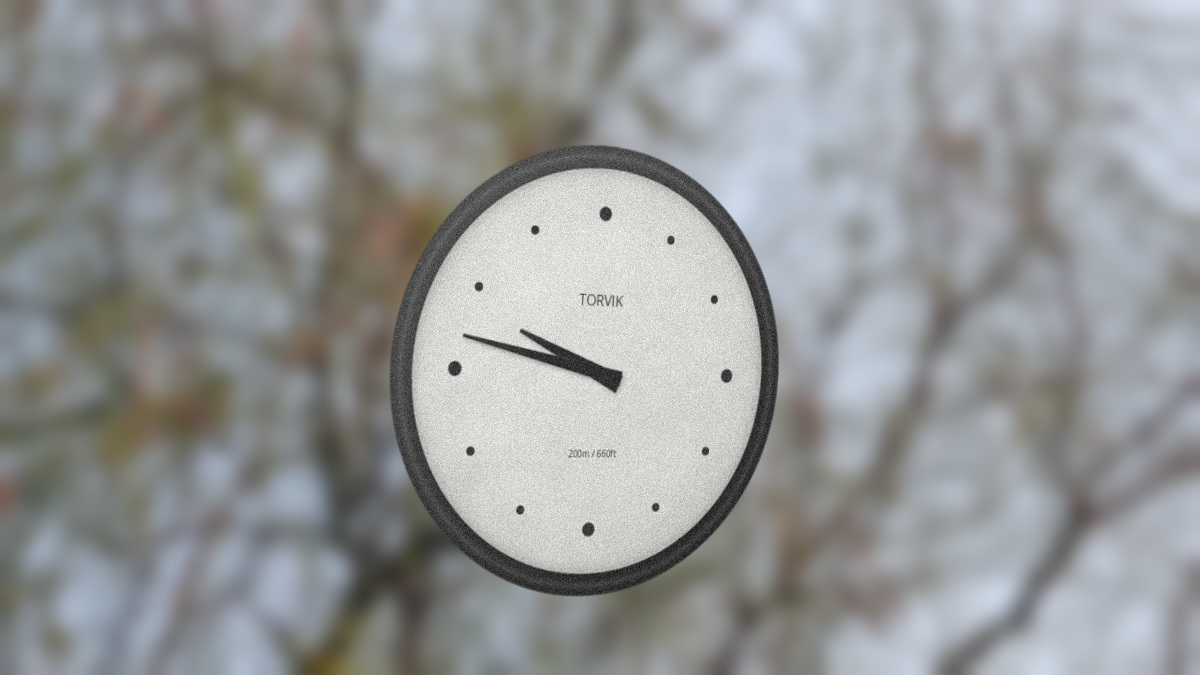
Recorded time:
h=9 m=47
